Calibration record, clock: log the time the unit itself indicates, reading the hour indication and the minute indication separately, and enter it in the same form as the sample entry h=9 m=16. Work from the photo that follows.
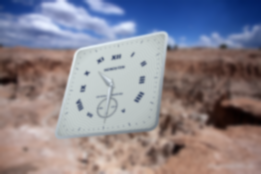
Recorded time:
h=10 m=30
